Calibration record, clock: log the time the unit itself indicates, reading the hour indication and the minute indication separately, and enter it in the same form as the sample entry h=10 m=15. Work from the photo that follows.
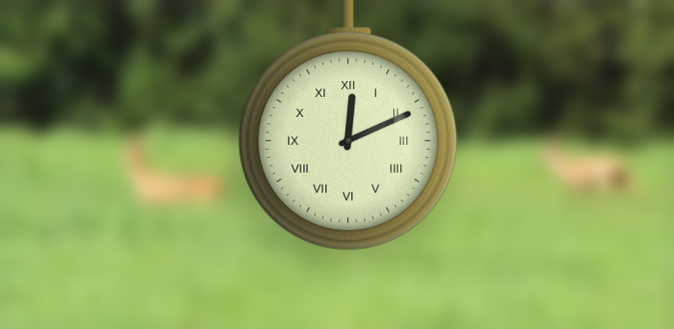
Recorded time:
h=12 m=11
